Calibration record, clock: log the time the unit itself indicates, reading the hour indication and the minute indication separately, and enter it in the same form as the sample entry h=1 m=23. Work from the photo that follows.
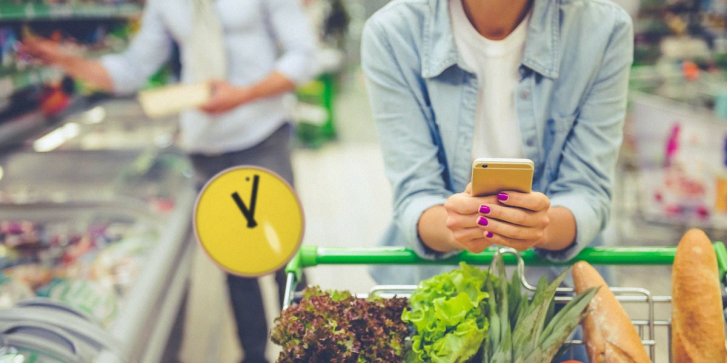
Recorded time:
h=11 m=2
